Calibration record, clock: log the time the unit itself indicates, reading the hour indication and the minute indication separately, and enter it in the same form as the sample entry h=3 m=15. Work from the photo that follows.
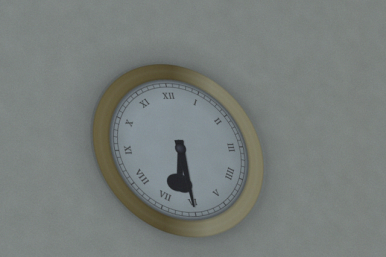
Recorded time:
h=6 m=30
